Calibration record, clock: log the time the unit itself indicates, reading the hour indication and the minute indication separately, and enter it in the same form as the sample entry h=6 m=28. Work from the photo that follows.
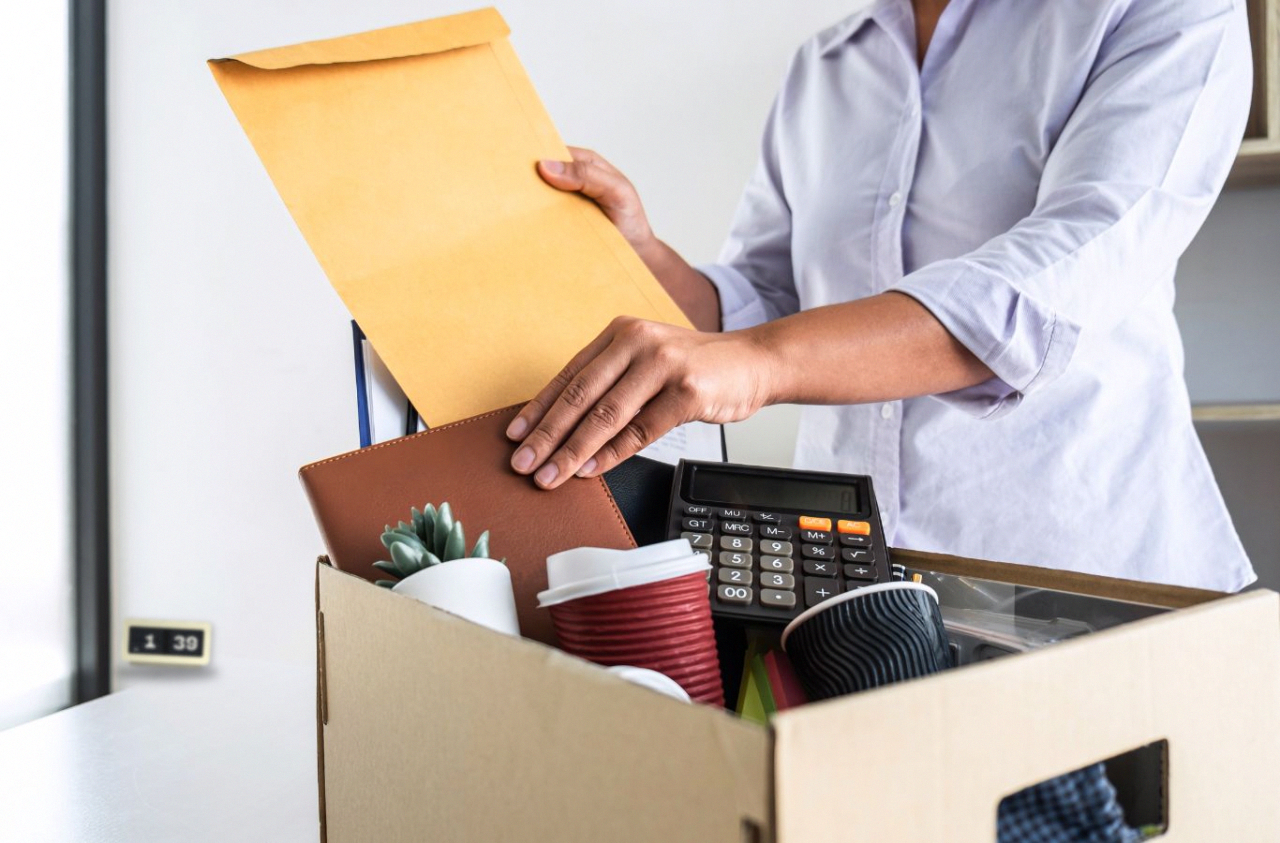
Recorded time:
h=1 m=39
